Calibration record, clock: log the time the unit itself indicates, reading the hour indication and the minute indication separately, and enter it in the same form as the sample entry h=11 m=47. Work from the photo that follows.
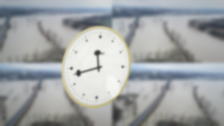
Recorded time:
h=11 m=43
